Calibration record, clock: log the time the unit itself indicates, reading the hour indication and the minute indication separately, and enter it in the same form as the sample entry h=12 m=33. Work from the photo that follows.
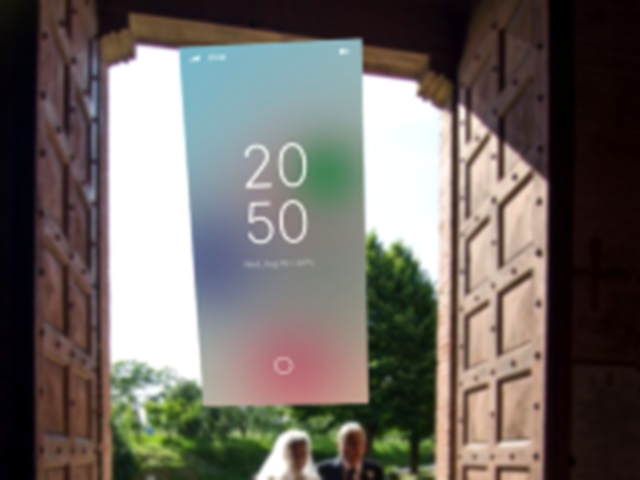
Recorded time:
h=20 m=50
